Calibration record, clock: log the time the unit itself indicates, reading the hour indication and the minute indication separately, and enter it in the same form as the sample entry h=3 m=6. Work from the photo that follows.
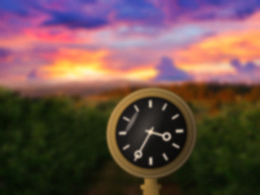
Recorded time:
h=3 m=35
